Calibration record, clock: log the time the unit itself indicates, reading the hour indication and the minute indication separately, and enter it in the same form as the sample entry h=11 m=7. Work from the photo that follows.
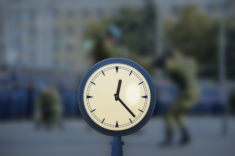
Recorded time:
h=12 m=23
